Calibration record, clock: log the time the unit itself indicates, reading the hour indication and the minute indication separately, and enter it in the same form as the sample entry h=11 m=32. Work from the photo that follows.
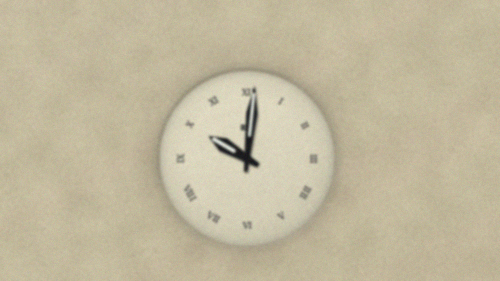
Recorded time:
h=10 m=1
